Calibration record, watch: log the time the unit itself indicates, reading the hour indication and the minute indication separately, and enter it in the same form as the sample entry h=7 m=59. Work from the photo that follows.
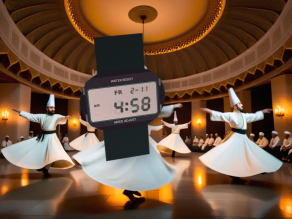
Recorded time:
h=4 m=58
